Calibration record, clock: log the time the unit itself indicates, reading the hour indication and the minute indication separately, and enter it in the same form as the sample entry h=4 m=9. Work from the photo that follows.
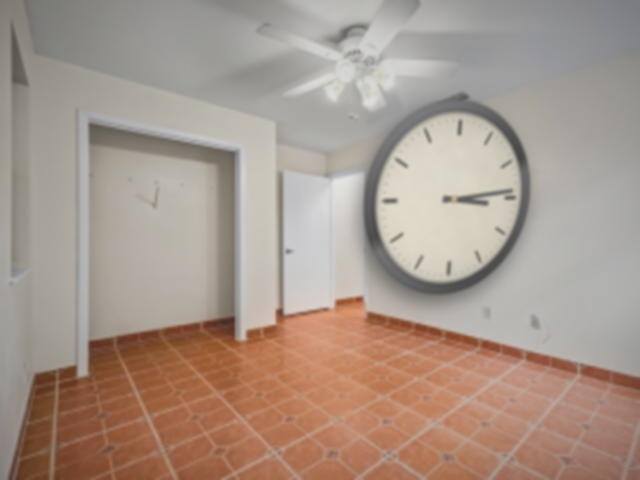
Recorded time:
h=3 m=14
